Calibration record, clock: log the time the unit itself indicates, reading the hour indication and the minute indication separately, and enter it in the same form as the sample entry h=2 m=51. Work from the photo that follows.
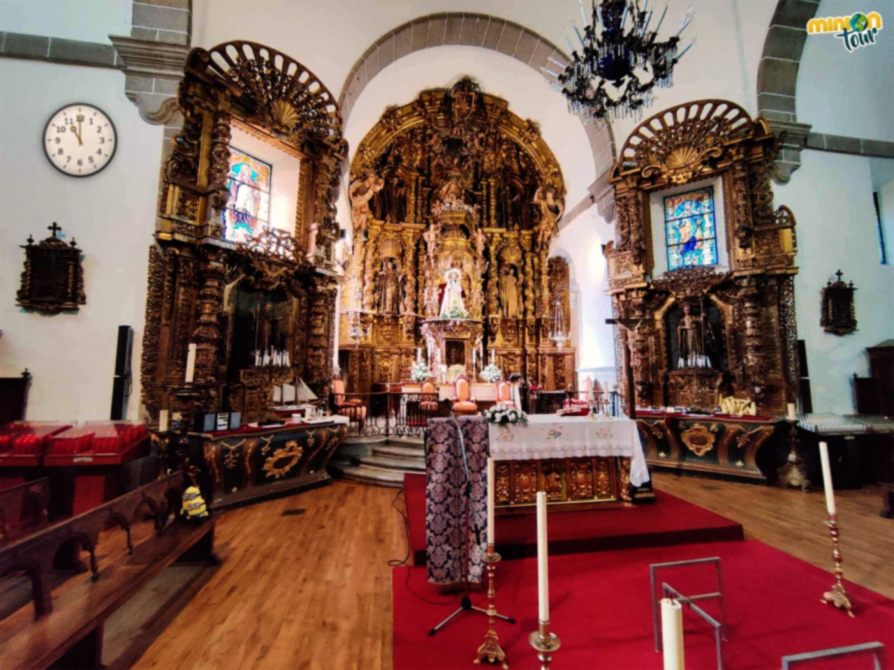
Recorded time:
h=11 m=0
